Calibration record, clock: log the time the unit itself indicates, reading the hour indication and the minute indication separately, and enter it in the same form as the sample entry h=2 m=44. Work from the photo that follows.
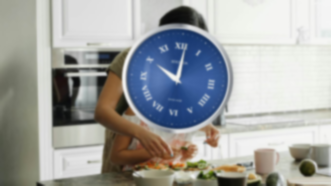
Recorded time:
h=10 m=1
